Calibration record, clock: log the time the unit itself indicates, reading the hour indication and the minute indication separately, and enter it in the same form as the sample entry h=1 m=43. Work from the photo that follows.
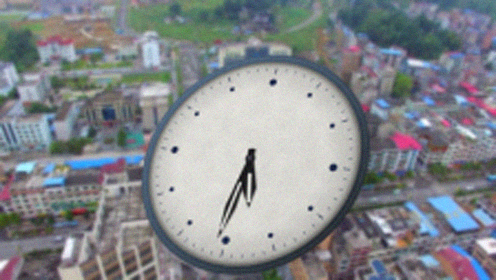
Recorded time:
h=5 m=31
